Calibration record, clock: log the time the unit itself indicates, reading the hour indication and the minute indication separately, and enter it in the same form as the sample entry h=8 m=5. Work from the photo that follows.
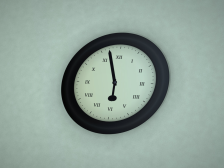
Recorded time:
h=5 m=57
